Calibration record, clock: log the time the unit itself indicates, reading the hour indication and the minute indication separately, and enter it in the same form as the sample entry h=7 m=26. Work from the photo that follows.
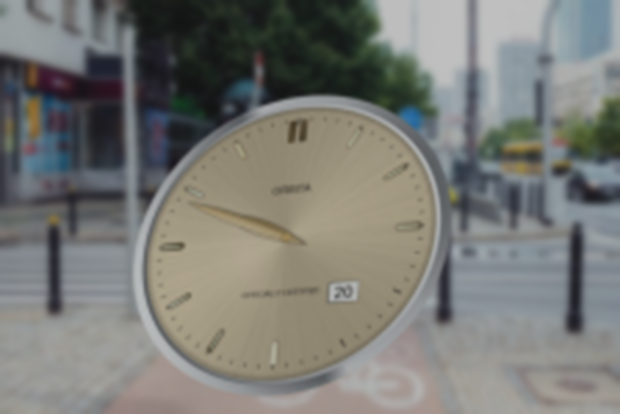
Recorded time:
h=9 m=49
